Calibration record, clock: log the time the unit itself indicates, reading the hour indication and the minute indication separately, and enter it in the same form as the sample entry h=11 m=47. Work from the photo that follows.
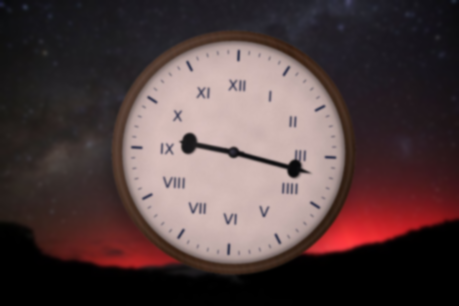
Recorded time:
h=9 m=17
